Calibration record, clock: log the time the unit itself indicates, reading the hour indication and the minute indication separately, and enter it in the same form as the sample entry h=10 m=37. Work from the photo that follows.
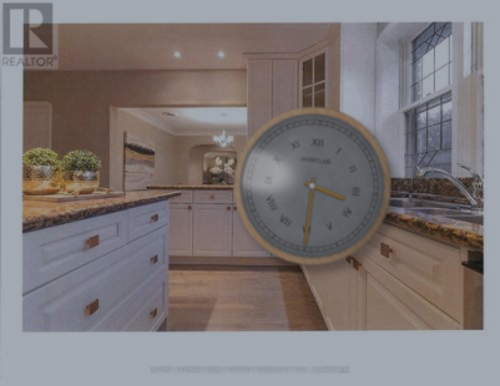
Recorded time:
h=3 m=30
